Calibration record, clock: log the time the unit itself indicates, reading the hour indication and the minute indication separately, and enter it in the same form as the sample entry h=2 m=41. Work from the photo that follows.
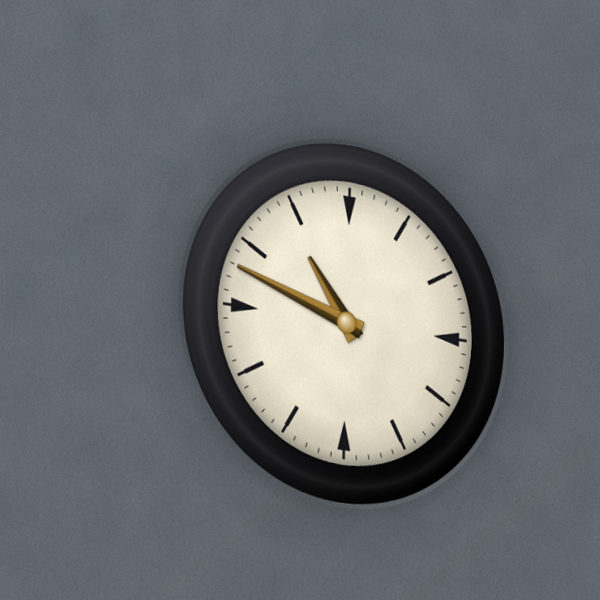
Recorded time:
h=10 m=48
